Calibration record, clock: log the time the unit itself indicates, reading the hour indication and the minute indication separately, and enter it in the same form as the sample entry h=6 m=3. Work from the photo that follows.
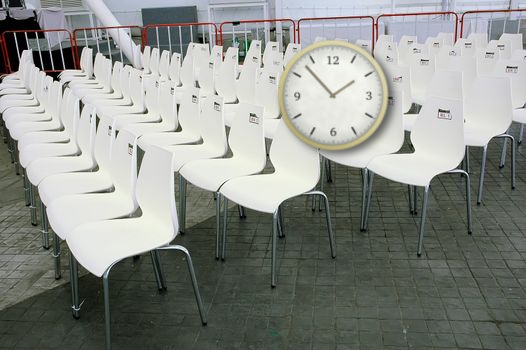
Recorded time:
h=1 m=53
